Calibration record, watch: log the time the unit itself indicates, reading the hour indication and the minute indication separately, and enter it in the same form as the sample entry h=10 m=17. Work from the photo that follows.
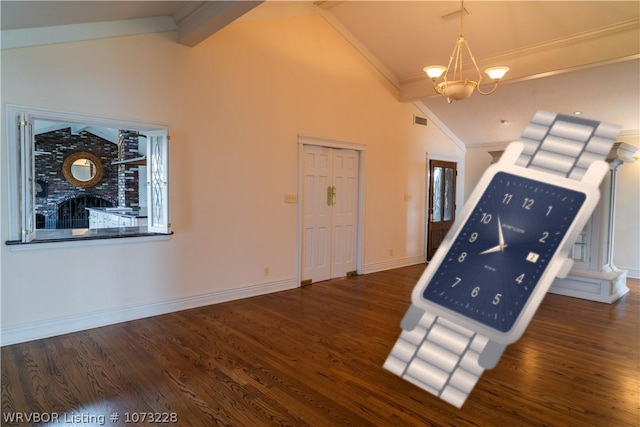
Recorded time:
h=7 m=53
